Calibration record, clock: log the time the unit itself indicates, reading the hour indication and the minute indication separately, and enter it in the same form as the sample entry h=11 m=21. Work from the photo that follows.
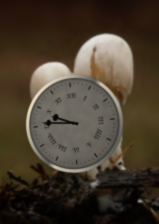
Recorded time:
h=9 m=46
